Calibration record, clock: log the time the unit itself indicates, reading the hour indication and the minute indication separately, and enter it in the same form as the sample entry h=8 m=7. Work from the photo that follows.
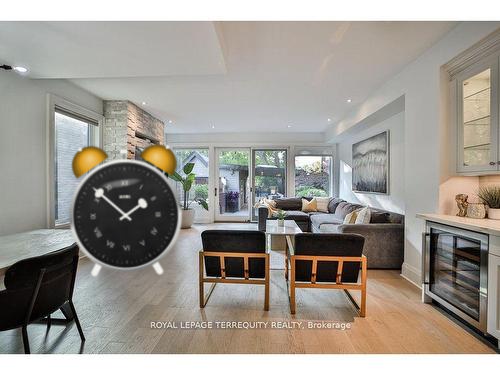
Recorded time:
h=1 m=52
